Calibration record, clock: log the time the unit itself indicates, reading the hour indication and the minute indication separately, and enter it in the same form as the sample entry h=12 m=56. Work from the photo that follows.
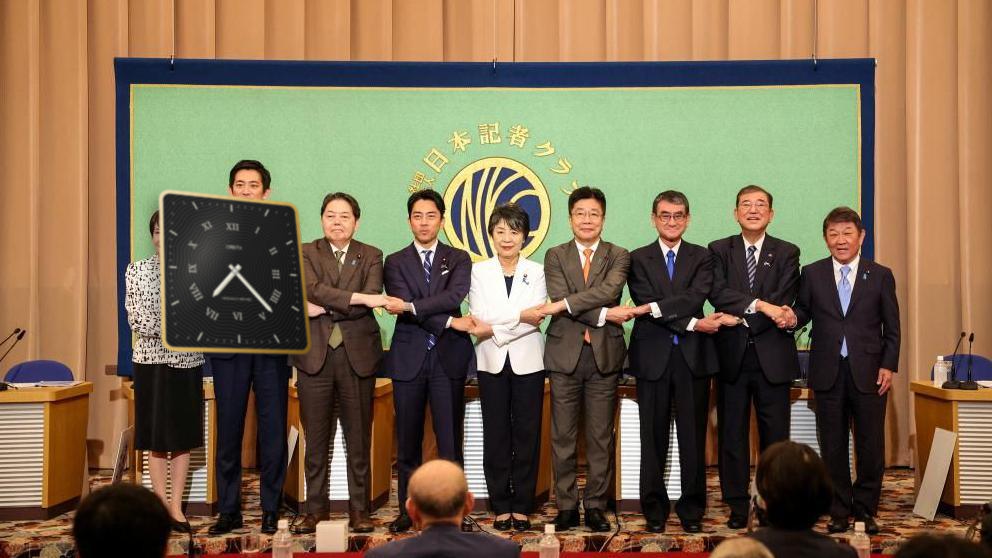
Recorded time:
h=7 m=23
